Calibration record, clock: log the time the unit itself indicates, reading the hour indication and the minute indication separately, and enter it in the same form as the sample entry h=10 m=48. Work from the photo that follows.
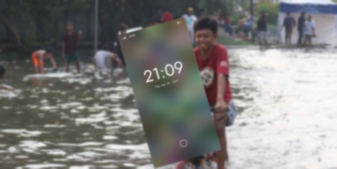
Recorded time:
h=21 m=9
